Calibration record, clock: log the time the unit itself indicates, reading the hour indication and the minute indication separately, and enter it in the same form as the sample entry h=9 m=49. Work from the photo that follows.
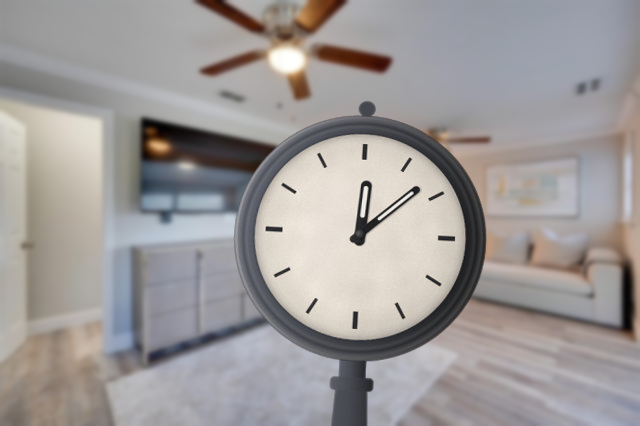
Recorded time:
h=12 m=8
